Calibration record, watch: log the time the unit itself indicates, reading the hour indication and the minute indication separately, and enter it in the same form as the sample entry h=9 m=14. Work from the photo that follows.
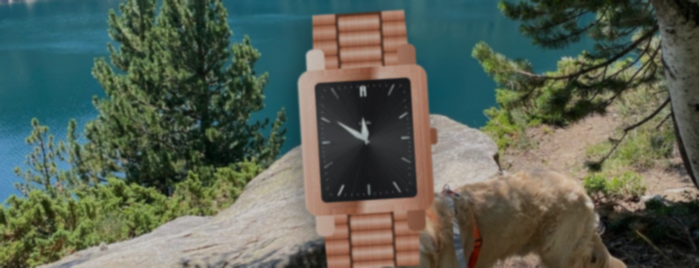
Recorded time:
h=11 m=51
